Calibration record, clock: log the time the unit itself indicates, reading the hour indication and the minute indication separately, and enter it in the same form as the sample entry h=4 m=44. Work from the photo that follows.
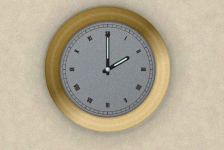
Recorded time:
h=2 m=0
